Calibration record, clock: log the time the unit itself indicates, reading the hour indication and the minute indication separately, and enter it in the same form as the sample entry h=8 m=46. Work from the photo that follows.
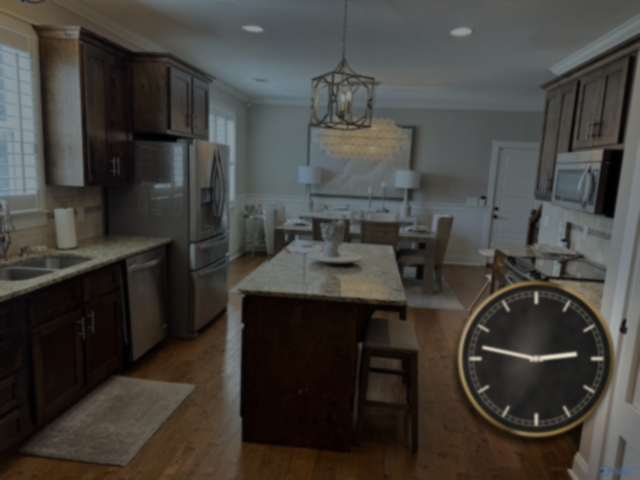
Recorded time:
h=2 m=47
